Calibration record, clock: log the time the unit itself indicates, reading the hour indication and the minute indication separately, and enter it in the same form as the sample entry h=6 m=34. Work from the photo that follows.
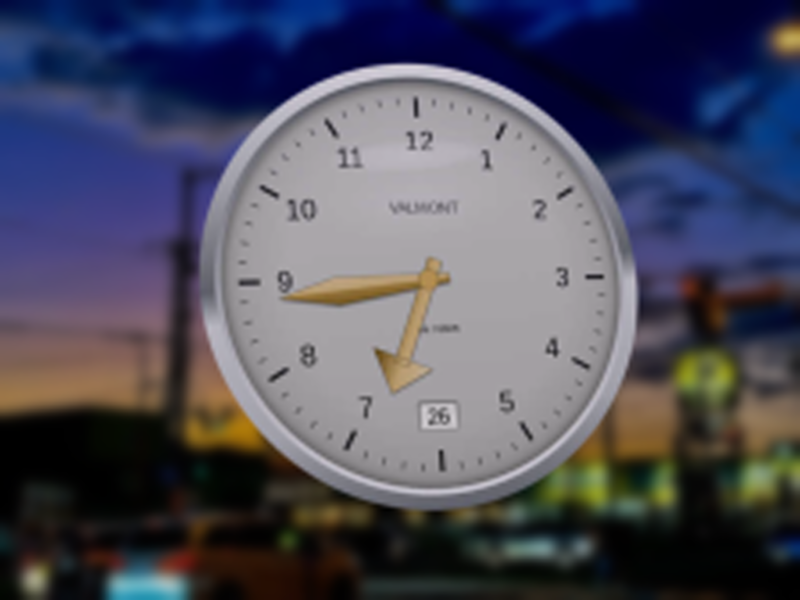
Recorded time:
h=6 m=44
